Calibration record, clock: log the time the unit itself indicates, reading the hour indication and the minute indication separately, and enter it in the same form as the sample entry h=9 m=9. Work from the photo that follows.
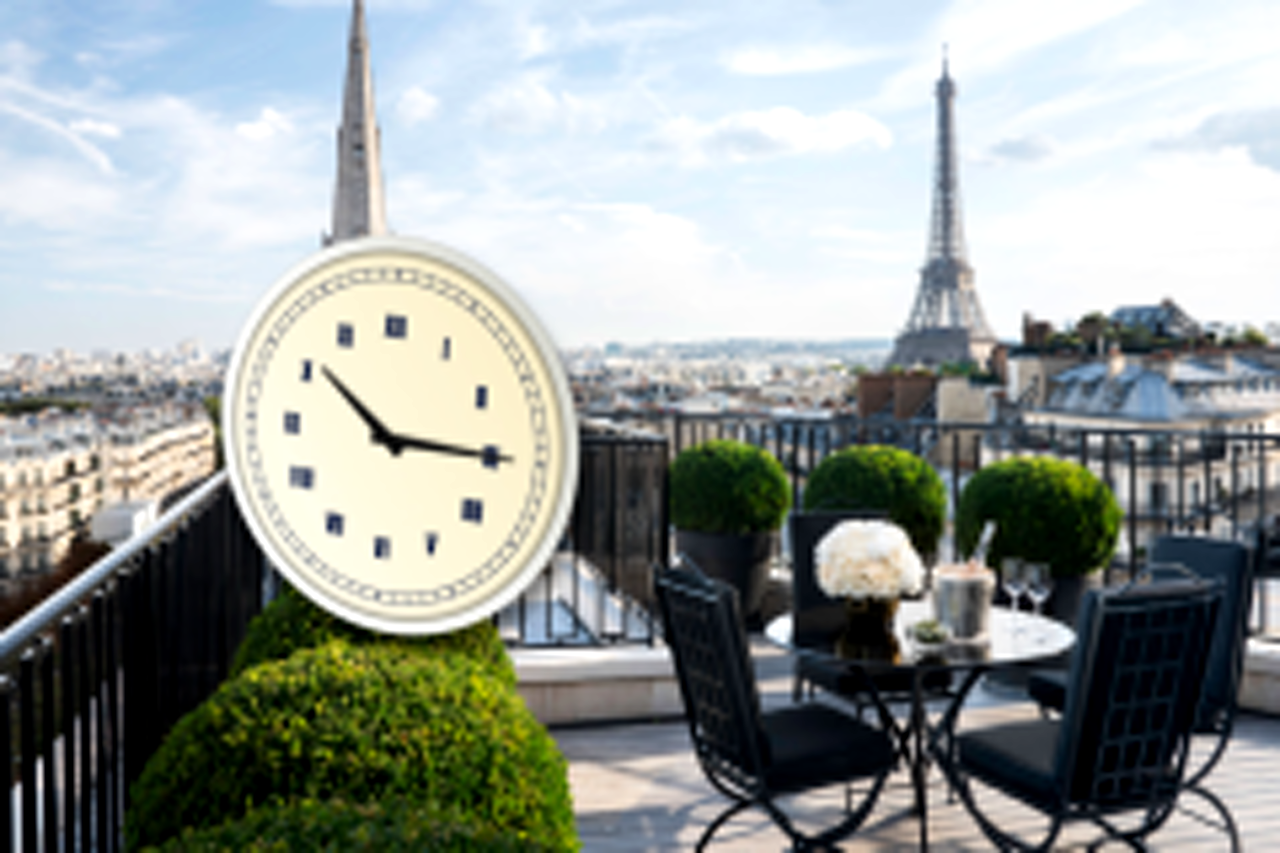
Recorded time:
h=10 m=15
